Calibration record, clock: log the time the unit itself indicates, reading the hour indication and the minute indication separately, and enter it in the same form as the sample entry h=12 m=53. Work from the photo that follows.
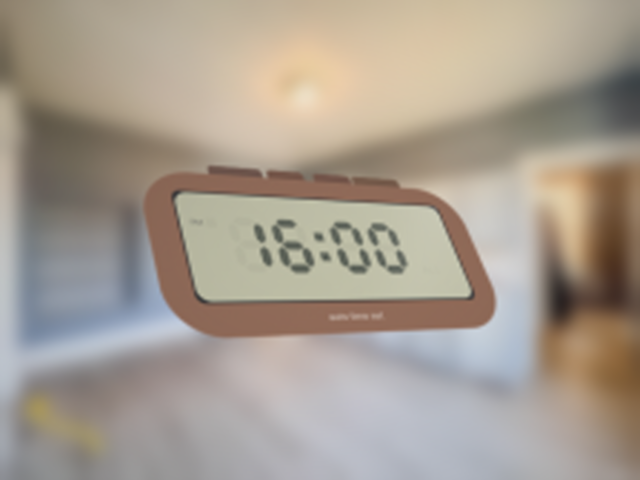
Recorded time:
h=16 m=0
